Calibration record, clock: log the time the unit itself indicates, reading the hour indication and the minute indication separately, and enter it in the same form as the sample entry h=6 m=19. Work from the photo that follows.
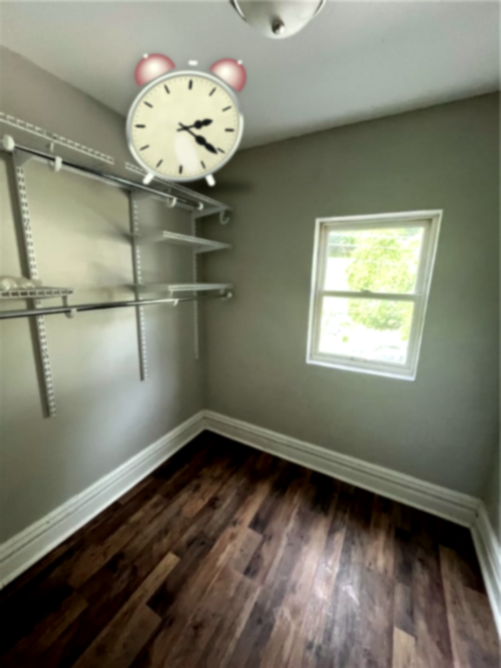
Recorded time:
h=2 m=21
